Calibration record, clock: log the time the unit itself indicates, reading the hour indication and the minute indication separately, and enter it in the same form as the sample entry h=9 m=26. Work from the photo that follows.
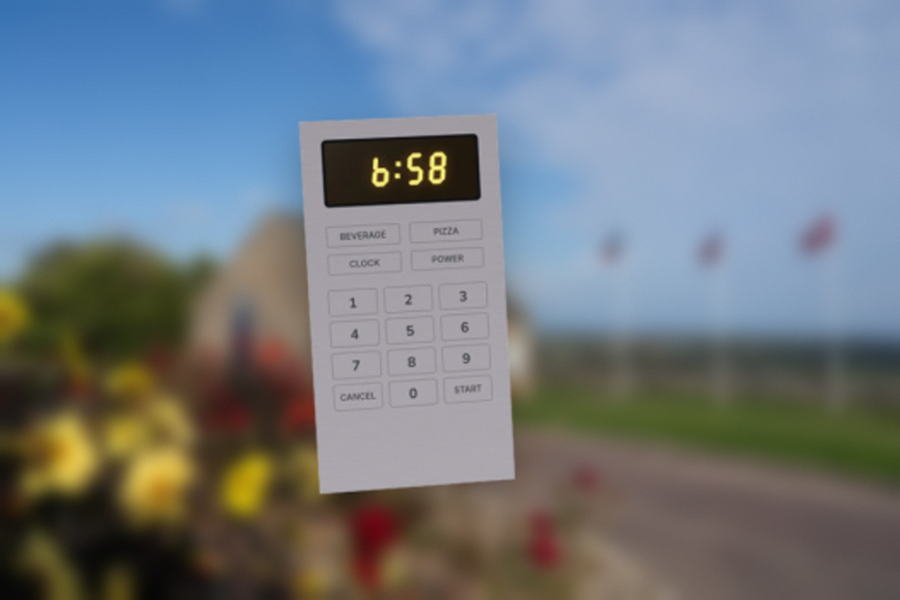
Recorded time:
h=6 m=58
